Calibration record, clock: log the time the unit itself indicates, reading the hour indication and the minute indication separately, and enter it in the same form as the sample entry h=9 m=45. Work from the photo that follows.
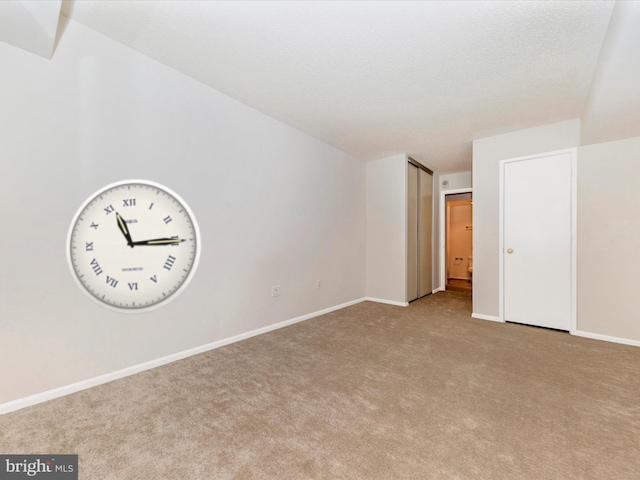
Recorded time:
h=11 m=15
